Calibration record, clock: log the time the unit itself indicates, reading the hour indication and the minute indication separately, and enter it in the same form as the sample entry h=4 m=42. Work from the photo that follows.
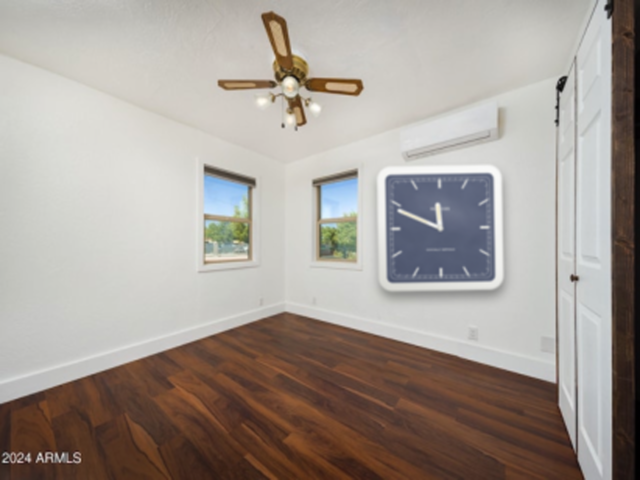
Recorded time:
h=11 m=49
